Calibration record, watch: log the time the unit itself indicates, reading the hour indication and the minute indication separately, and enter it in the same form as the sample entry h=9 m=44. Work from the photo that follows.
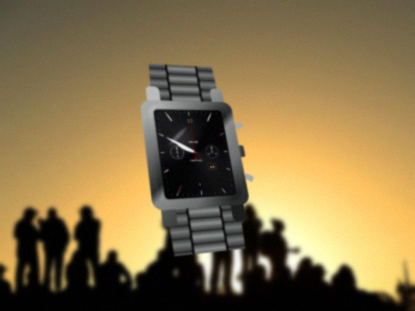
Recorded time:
h=9 m=50
